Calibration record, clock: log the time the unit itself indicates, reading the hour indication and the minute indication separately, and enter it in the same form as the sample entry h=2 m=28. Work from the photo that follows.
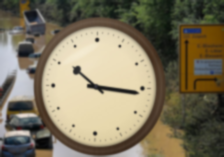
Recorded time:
h=10 m=16
